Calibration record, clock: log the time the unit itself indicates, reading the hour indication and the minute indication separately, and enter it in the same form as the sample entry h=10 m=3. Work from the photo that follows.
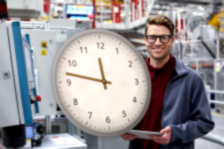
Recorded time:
h=11 m=47
